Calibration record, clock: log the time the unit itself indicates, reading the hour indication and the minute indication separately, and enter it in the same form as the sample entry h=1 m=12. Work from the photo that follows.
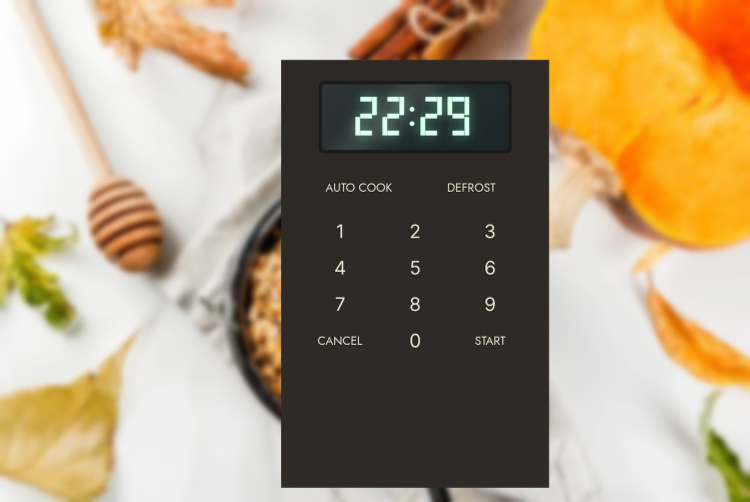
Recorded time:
h=22 m=29
